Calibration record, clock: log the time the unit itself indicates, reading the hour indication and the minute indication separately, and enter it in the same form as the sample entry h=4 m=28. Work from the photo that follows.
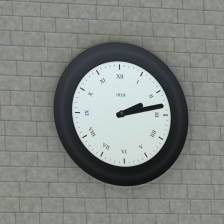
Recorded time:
h=2 m=13
